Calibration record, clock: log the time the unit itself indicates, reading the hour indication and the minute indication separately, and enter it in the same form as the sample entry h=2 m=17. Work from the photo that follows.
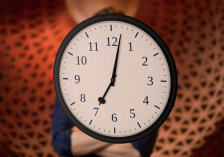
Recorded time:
h=7 m=2
